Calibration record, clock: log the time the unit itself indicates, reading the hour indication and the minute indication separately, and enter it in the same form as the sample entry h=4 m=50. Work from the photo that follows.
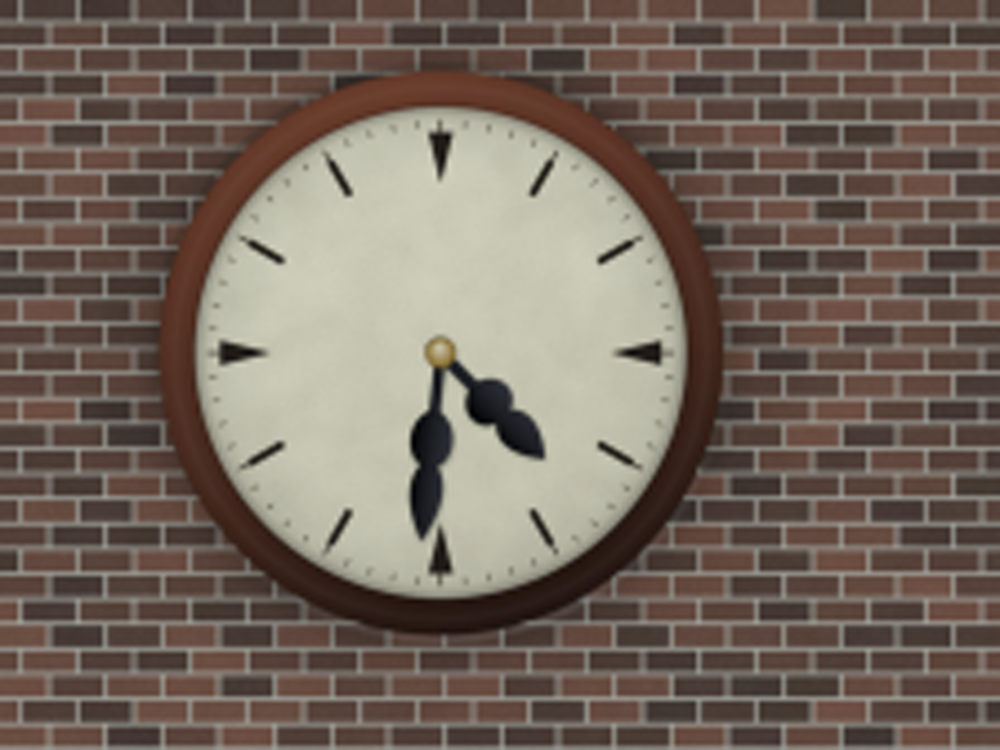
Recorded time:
h=4 m=31
